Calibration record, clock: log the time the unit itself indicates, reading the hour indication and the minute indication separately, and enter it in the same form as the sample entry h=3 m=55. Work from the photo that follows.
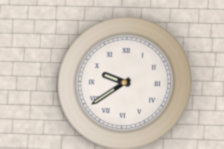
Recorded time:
h=9 m=39
